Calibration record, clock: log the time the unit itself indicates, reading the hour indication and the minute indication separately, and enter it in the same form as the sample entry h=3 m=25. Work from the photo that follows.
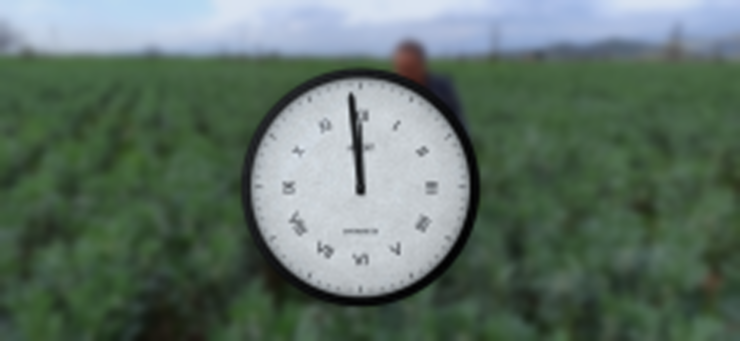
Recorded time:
h=11 m=59
